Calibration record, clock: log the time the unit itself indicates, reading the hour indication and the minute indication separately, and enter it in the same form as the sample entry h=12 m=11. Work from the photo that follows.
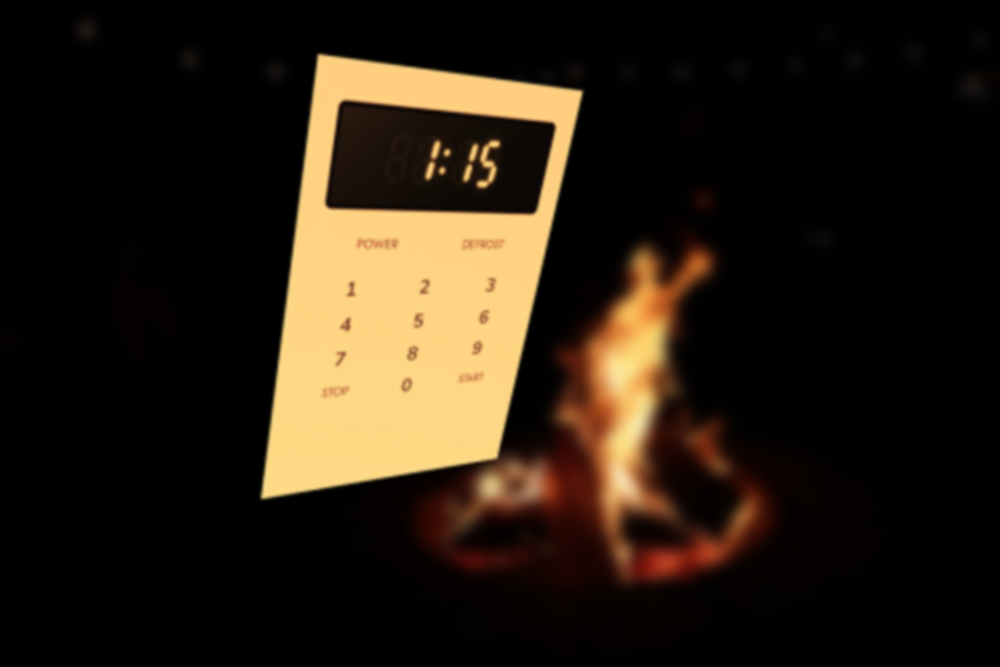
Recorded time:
h=1 m=15
